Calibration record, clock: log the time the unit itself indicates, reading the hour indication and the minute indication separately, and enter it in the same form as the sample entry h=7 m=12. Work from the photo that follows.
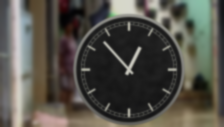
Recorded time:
h=12 m=53
